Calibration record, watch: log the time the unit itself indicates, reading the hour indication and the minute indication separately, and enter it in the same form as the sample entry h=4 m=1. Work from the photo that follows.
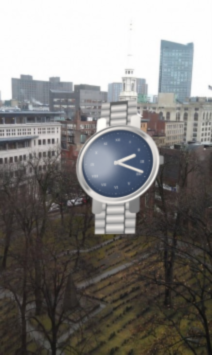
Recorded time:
h=2 m=19
